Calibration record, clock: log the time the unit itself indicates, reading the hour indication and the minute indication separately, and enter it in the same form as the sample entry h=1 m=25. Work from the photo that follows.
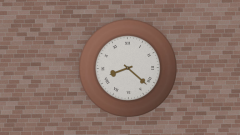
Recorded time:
h=8 m=22
